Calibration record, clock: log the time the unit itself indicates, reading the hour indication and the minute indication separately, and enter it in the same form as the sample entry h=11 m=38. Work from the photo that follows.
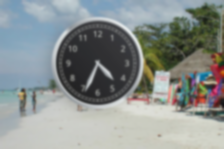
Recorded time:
h=4 m=34
